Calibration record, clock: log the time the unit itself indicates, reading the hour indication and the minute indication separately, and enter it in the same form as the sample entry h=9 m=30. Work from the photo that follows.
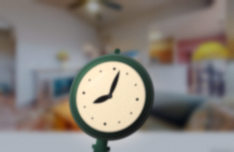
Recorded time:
h=8 m=2
